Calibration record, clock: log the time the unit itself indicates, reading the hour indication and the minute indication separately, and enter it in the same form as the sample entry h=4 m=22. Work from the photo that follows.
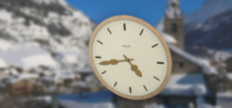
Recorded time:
h=4 m=43
